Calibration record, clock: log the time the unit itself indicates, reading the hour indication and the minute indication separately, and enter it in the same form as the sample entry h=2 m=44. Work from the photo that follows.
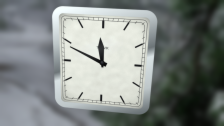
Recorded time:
h=11 m=49
